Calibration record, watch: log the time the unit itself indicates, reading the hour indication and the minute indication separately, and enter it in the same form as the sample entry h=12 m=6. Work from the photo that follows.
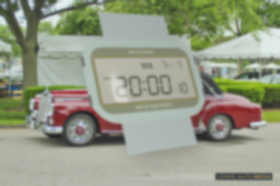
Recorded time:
h=20 m=0
